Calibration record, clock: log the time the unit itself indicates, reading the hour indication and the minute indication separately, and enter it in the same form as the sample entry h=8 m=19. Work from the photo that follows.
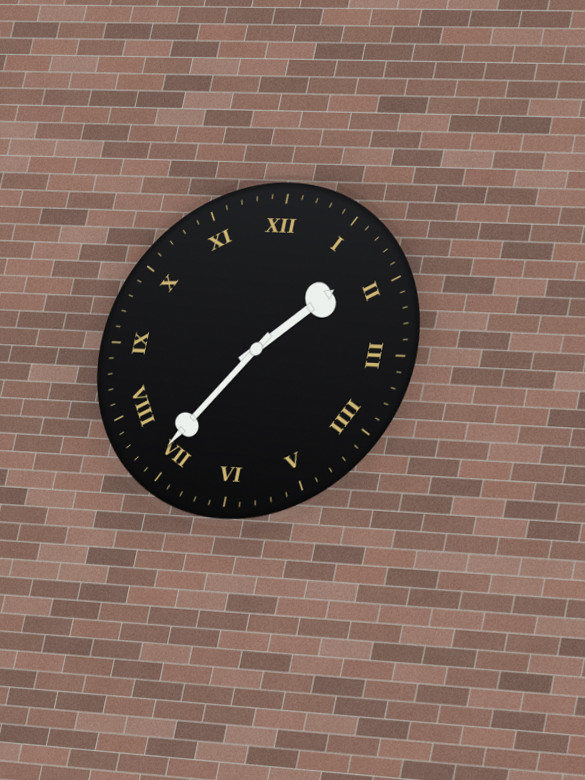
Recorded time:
h=1 m=36
